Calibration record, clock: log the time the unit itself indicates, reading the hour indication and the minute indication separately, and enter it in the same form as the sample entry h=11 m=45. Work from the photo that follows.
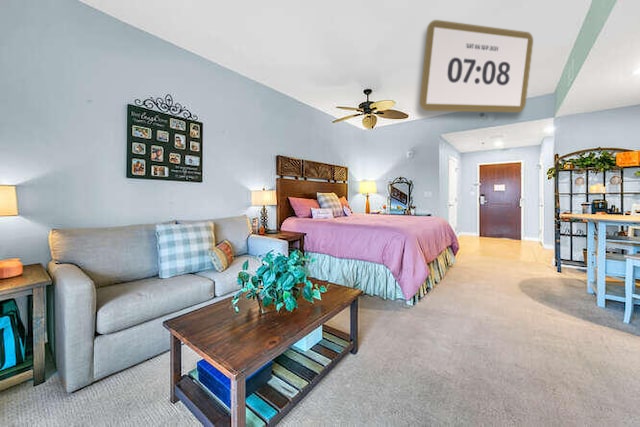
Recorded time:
h=7 m=8
